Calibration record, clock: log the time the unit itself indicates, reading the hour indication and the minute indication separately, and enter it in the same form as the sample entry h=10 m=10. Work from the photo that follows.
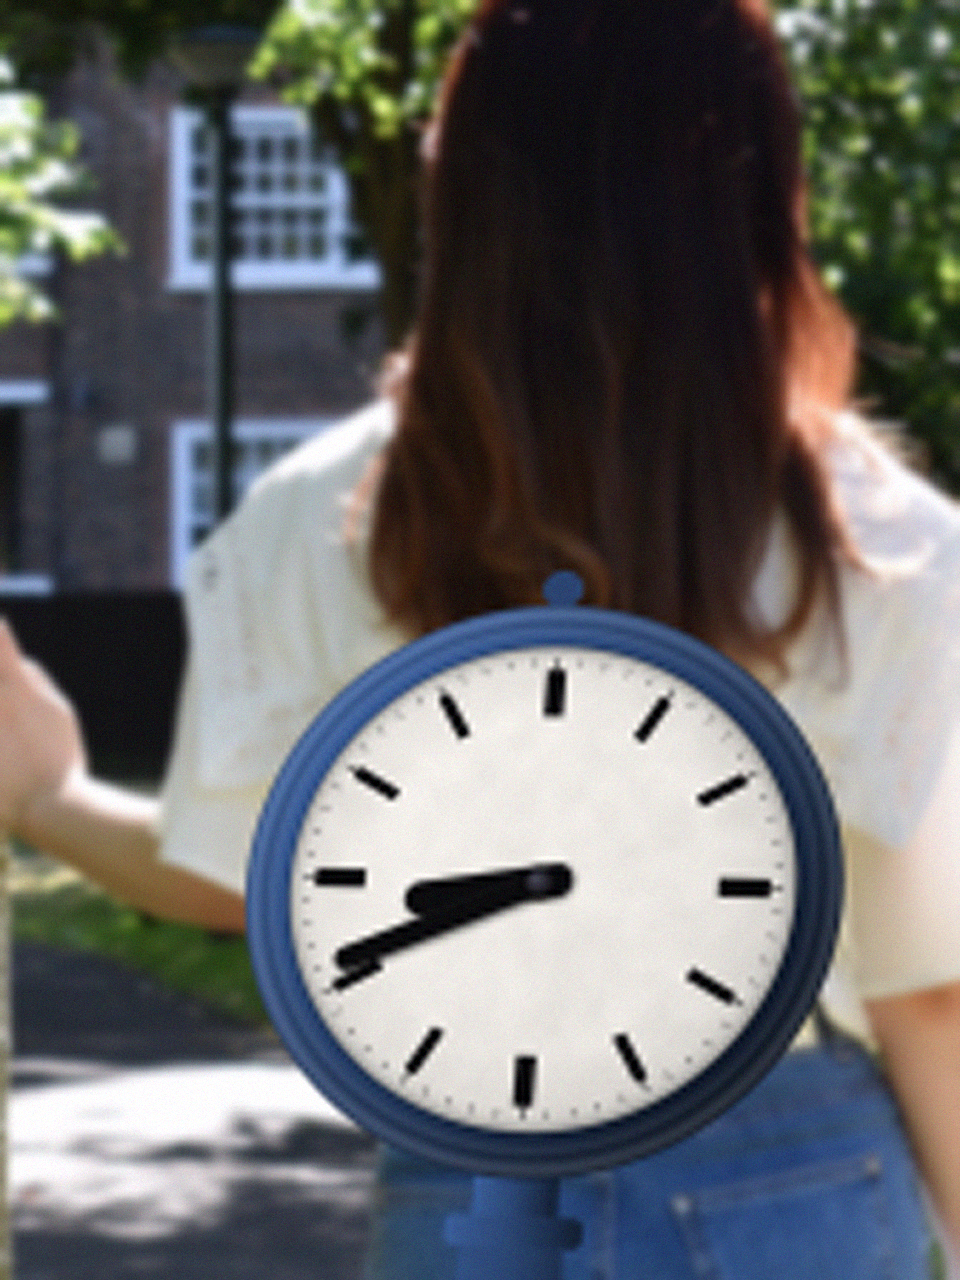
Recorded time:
h=8 m=41
